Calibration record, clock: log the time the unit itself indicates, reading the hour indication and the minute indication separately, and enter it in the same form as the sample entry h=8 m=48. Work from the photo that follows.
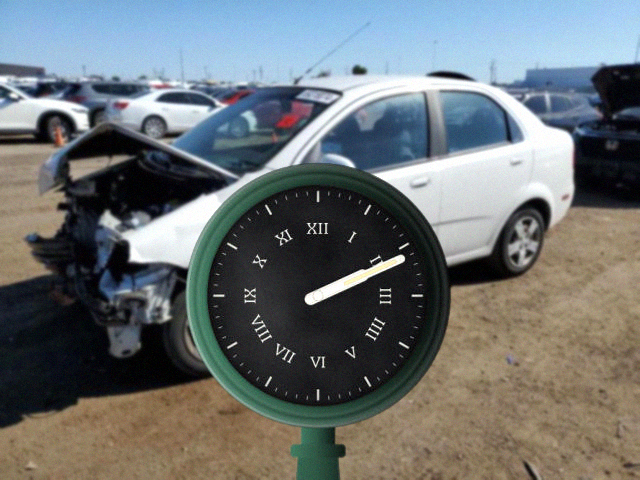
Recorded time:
h=2 m=11
